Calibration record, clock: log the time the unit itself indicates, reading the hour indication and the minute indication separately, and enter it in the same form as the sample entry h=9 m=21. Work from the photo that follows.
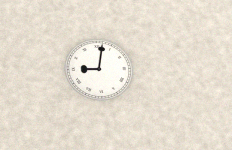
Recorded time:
h=9 m=2
